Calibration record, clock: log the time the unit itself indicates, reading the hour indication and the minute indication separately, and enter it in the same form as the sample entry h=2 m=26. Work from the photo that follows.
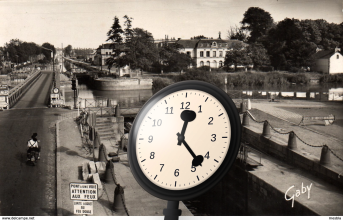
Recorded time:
h=12 m=23
